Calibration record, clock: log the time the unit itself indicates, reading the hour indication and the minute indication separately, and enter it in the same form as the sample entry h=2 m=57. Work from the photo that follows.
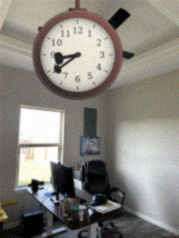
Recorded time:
h=8 m=39
